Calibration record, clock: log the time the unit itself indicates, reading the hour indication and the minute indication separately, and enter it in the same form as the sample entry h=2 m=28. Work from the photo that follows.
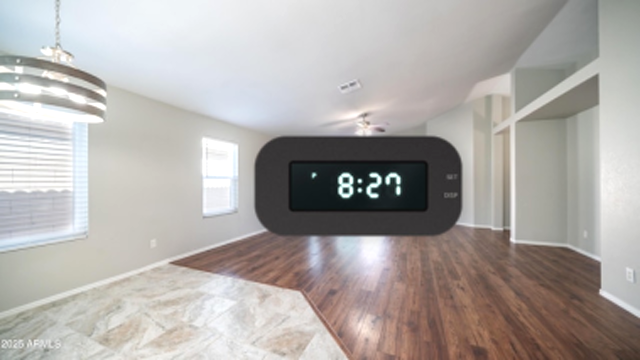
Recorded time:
h=8 m=27
